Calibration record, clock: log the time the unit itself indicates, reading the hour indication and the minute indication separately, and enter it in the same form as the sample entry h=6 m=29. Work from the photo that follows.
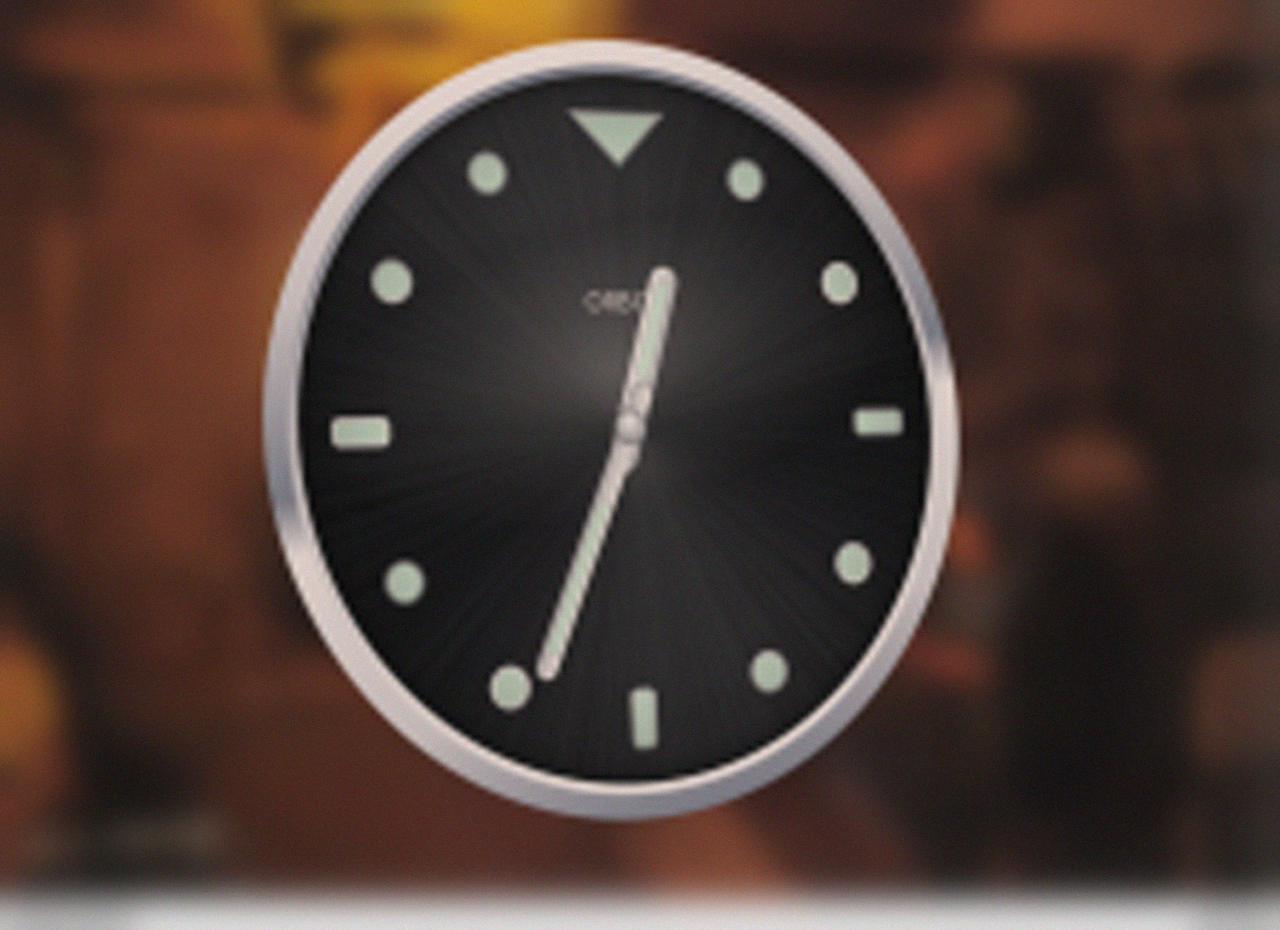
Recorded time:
h=12 m=34
